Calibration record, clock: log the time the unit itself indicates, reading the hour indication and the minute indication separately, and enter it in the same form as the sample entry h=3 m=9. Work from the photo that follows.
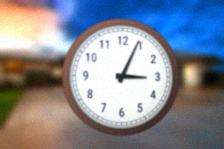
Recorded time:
h=3 m=4
